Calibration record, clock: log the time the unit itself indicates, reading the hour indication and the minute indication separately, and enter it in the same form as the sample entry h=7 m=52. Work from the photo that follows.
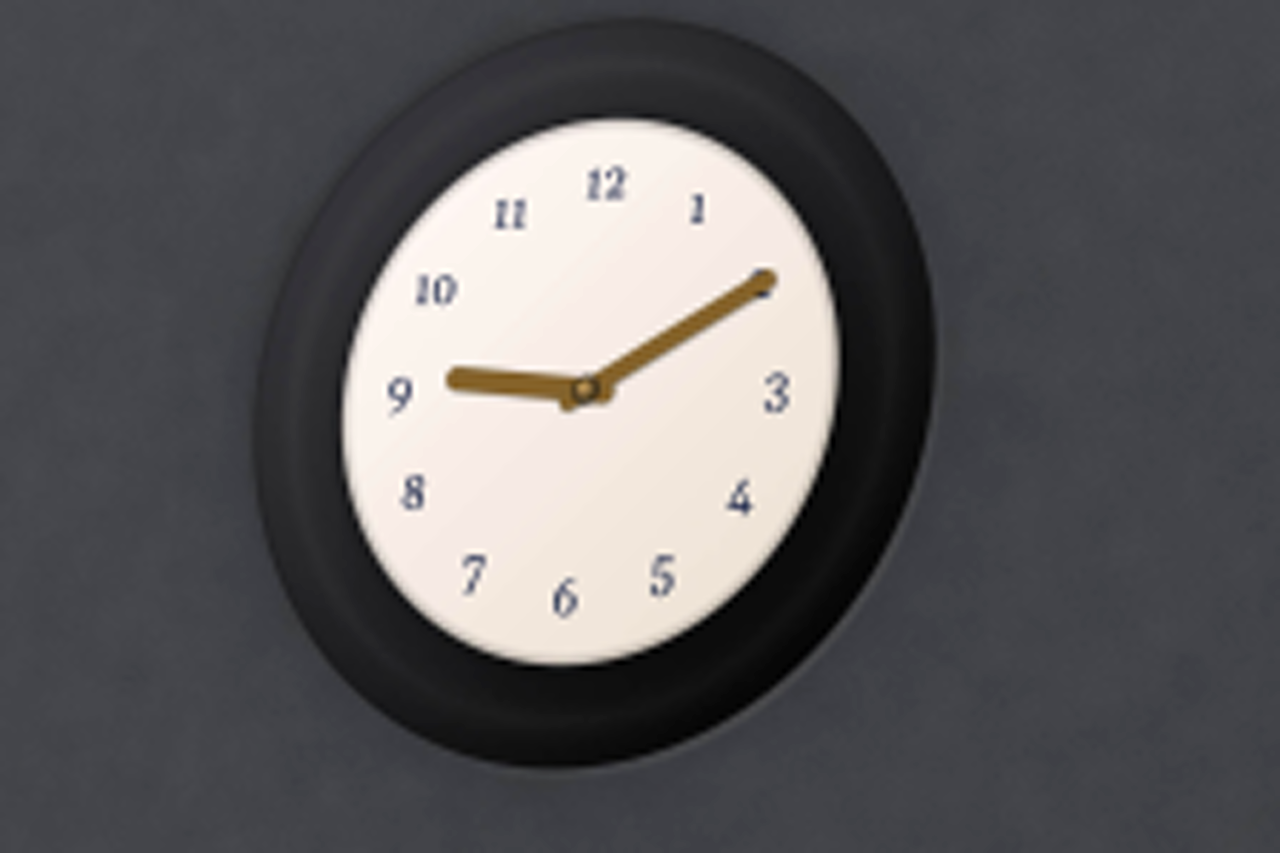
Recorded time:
h=9 m=10
